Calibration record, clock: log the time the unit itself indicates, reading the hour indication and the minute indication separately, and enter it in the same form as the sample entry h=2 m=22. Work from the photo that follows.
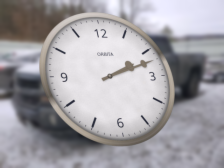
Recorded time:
h=2 m=12
